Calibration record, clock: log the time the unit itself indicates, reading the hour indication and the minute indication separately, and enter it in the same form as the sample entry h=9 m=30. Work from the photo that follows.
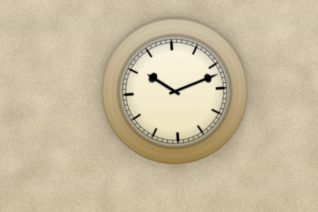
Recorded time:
h=10 m=12
